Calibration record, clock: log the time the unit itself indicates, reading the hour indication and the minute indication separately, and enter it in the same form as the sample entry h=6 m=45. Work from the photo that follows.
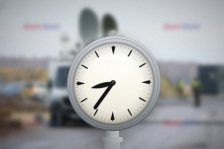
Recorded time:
h=8 m=36
